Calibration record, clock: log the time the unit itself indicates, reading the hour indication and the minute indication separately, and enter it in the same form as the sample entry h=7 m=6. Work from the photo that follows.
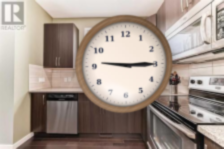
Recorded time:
h=9 m=15
